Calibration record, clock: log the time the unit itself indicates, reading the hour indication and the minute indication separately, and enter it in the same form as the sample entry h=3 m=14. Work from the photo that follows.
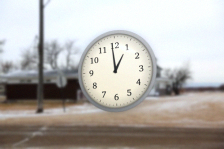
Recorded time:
h=12 m=59
